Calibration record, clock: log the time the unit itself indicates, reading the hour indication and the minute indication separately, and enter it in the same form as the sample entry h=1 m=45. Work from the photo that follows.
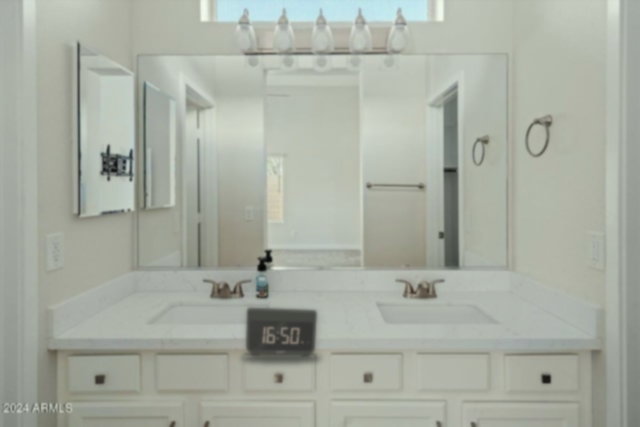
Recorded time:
h=16 m=50
